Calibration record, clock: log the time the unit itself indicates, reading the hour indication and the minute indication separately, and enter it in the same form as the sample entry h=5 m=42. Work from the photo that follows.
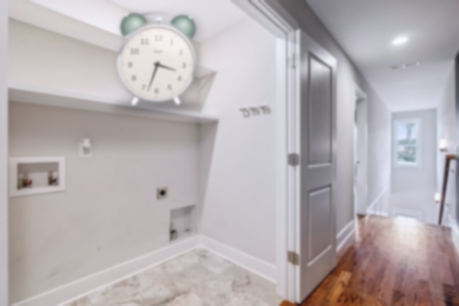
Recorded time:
h=3 m=33
